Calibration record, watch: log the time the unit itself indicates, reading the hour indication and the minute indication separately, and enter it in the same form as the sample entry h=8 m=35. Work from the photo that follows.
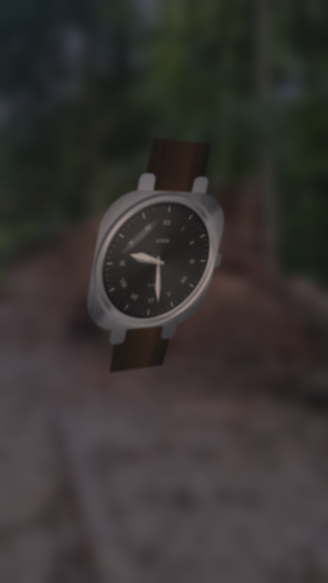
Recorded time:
h=9 m=28
